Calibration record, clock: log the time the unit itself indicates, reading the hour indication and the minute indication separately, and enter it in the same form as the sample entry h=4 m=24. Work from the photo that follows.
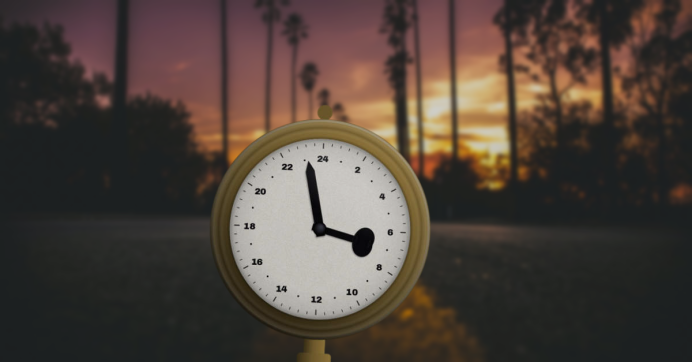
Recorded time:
h=6 m=58
